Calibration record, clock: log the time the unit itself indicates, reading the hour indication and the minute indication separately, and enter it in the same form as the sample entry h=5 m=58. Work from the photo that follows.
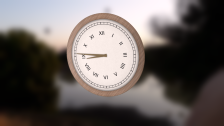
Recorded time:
h=8 m=46
